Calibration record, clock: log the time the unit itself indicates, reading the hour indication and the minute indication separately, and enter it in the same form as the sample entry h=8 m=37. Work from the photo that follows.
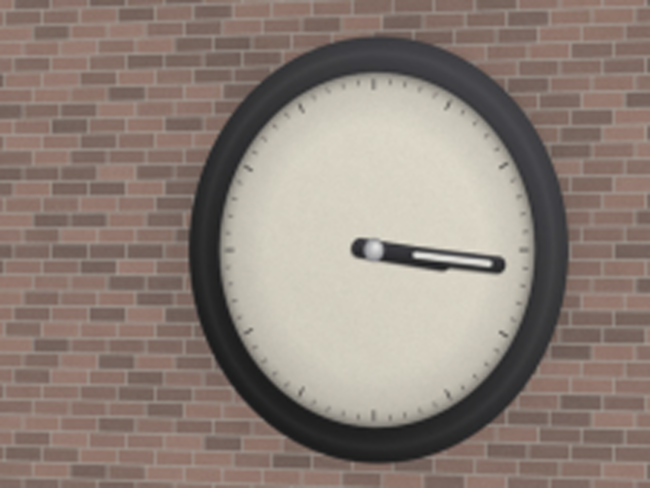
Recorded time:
h=3 m=16
